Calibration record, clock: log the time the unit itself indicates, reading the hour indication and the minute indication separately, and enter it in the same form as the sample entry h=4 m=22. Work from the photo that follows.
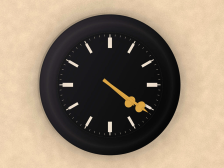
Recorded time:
h=4 m=21
